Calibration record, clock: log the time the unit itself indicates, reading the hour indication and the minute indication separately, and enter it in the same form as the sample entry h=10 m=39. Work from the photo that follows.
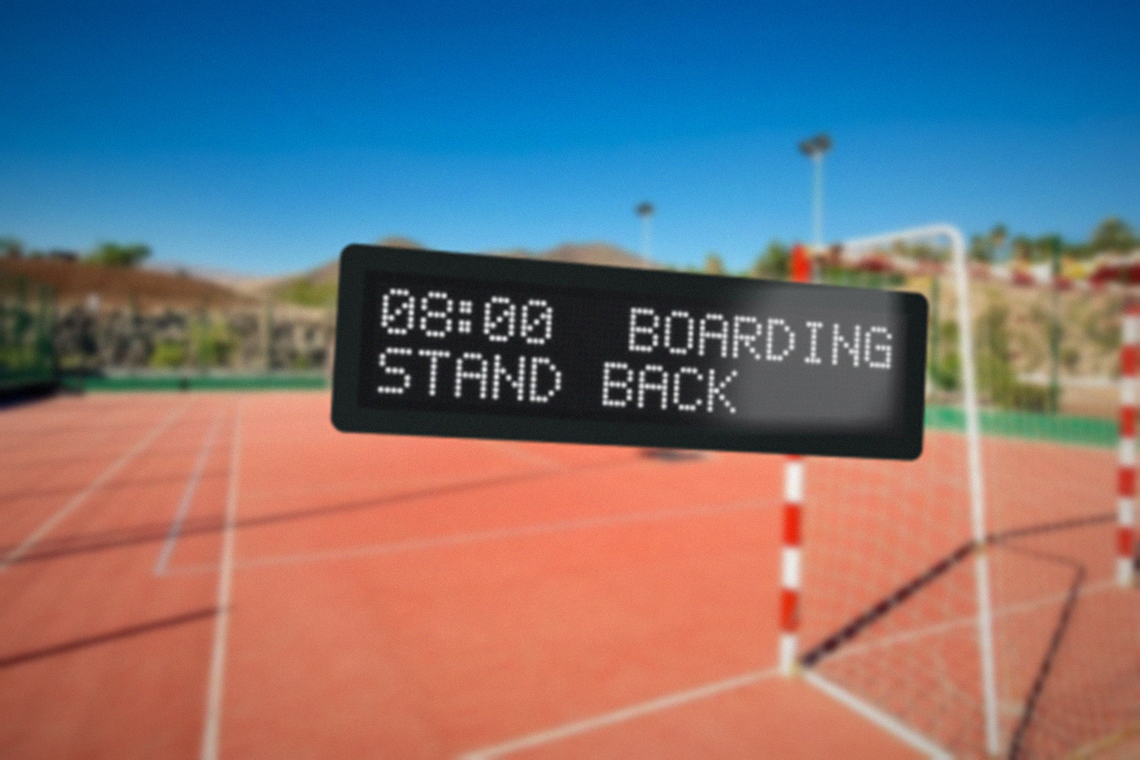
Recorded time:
h=8 m=0
